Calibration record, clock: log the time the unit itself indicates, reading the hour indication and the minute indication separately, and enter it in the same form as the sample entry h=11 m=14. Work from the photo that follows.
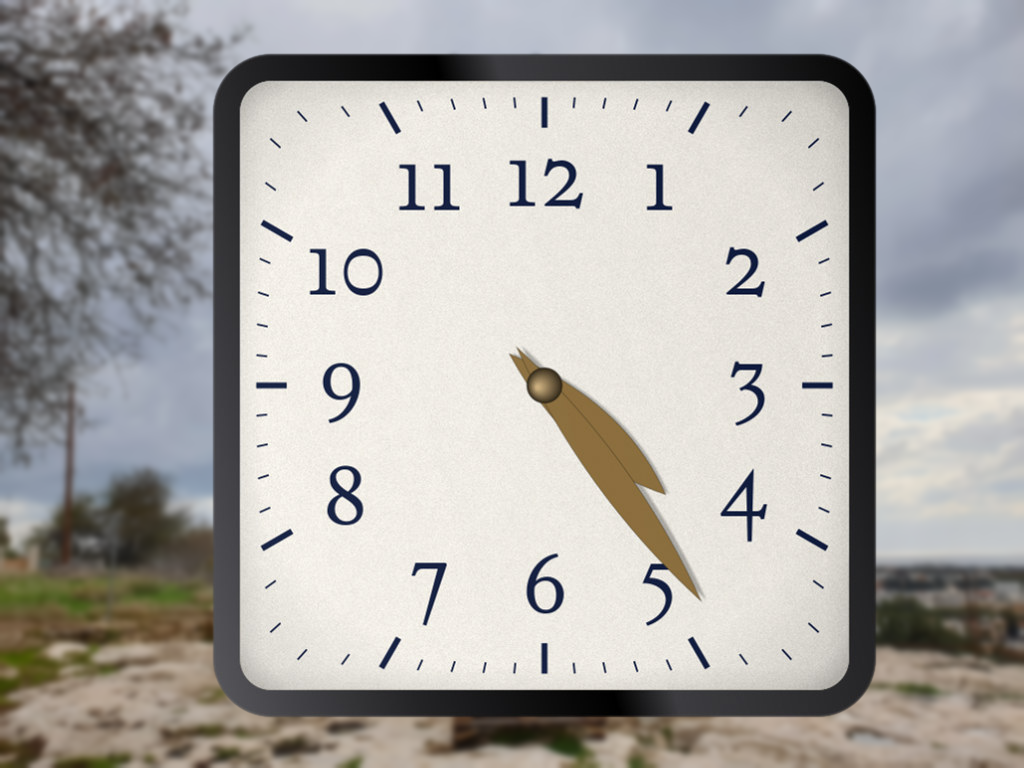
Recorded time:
h=4 m=24
